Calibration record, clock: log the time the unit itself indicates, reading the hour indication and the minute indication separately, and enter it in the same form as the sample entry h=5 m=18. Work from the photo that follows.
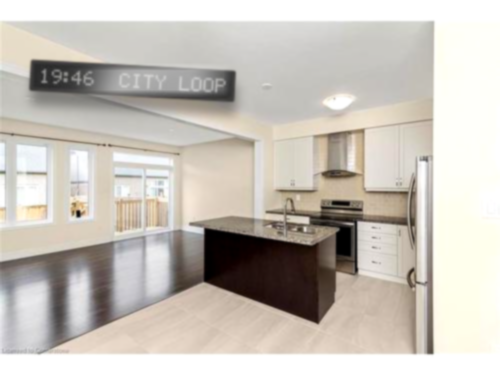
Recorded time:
h=19 m=46
